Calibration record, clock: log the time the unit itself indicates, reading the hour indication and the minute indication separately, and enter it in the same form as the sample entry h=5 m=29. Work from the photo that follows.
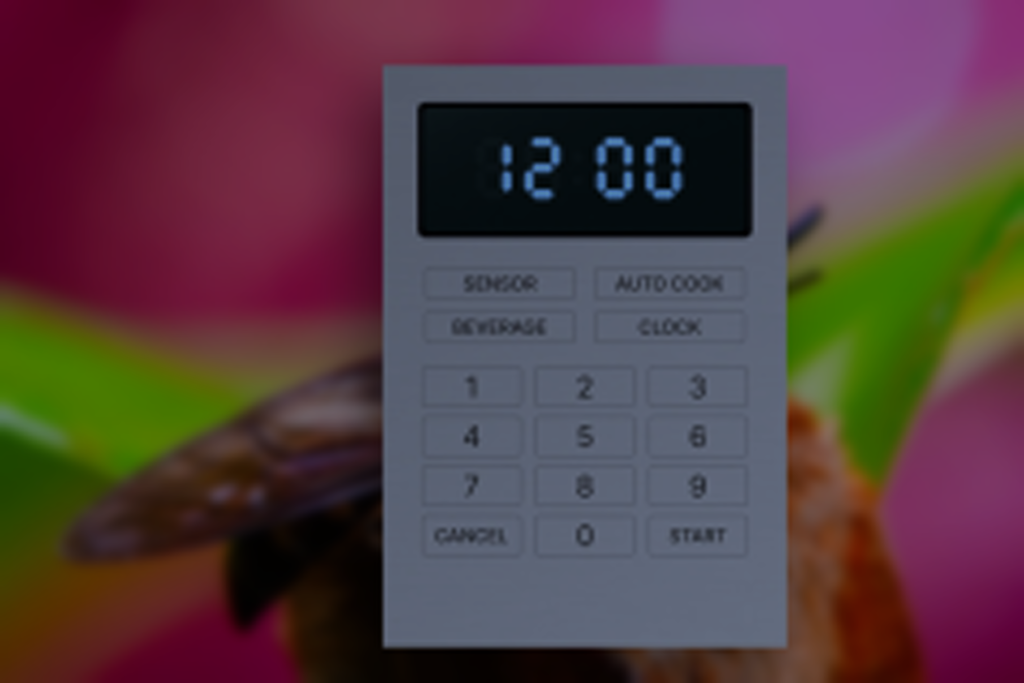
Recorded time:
h=12 m=0
